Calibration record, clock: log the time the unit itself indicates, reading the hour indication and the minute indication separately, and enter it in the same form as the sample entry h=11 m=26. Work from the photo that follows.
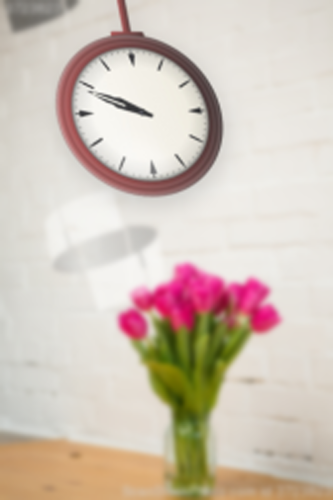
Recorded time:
h=9 m=49
